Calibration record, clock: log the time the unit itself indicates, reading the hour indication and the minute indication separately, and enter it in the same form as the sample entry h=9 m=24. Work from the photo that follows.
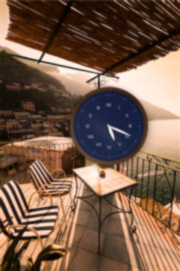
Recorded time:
h=5 m=19
